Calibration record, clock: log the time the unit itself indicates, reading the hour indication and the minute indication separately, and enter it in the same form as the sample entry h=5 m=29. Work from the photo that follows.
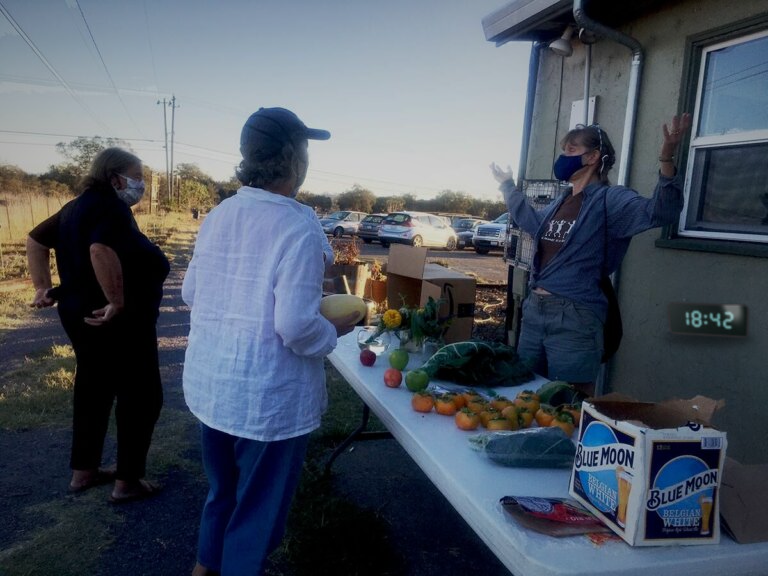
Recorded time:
h=18 m=42
